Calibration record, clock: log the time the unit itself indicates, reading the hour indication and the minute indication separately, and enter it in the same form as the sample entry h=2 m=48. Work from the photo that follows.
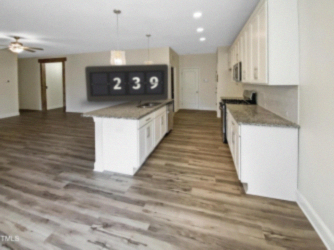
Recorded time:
h=2 m=39
